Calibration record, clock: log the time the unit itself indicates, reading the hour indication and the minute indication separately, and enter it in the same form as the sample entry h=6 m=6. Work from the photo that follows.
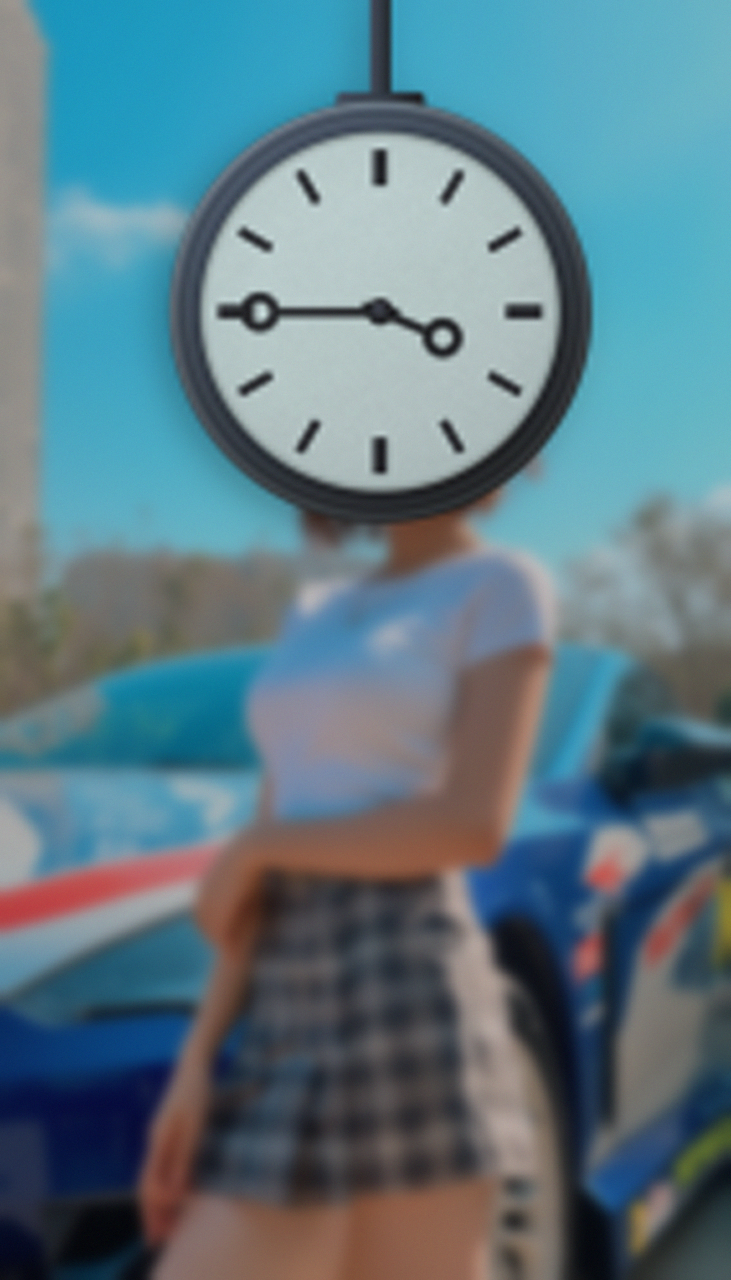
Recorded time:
h=3 m=45
